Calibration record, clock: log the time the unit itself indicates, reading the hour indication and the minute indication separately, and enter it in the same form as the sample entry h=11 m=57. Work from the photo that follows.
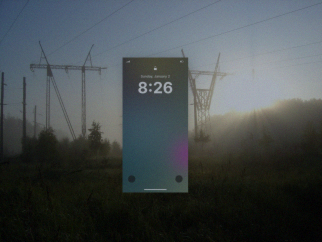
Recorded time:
h=8 m=26
